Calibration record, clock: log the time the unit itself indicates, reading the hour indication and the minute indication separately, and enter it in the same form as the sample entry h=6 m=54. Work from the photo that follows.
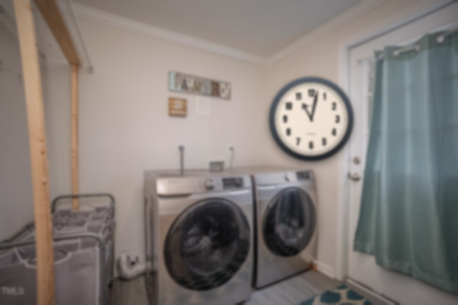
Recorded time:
h=11 m=2
